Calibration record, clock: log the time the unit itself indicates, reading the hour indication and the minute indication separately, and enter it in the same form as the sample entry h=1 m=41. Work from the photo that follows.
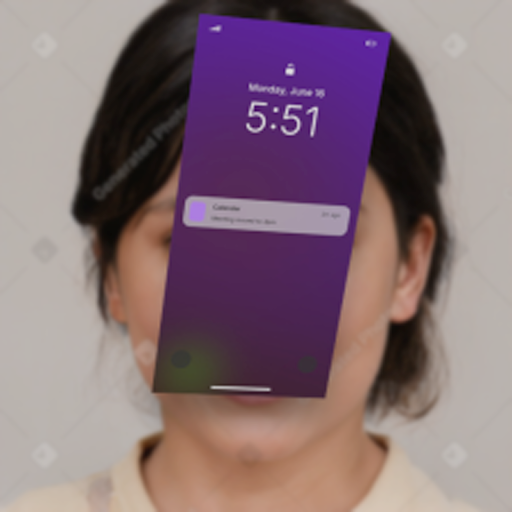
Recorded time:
h=5 m=51
